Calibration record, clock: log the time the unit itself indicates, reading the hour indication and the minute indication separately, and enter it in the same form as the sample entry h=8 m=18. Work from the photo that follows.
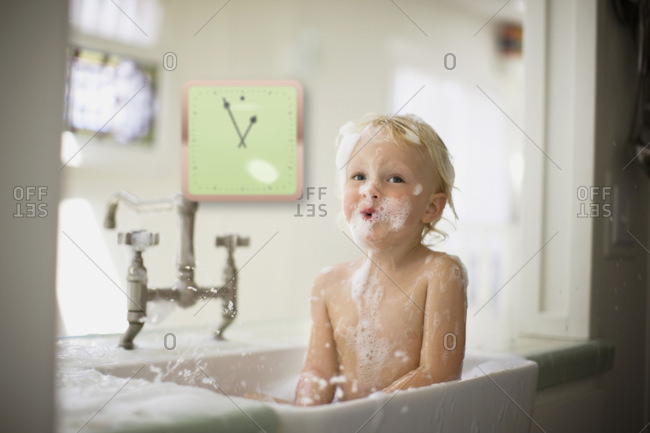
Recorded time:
h=12 m=56
